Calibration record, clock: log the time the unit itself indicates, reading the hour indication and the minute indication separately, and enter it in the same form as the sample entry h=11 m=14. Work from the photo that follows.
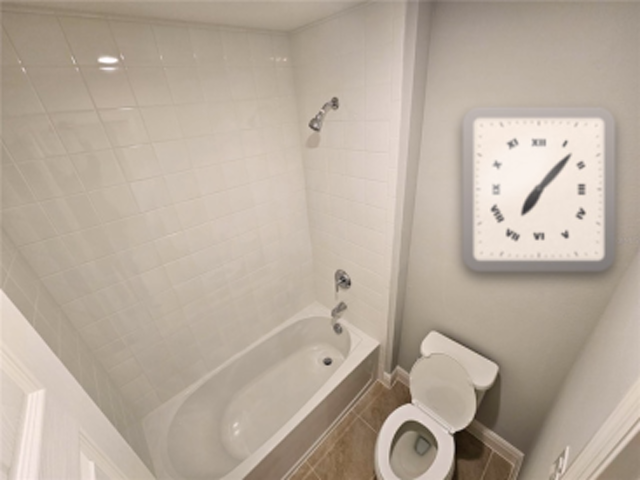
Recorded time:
h=7 m=7
